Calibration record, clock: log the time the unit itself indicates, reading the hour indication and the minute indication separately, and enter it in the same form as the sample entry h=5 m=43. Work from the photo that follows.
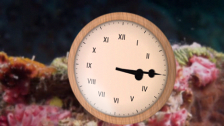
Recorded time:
h=3 m=15
